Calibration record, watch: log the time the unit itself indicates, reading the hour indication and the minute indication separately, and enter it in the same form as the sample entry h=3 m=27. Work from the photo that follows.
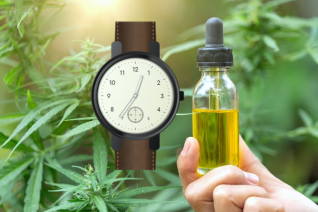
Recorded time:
h=12 m=36
